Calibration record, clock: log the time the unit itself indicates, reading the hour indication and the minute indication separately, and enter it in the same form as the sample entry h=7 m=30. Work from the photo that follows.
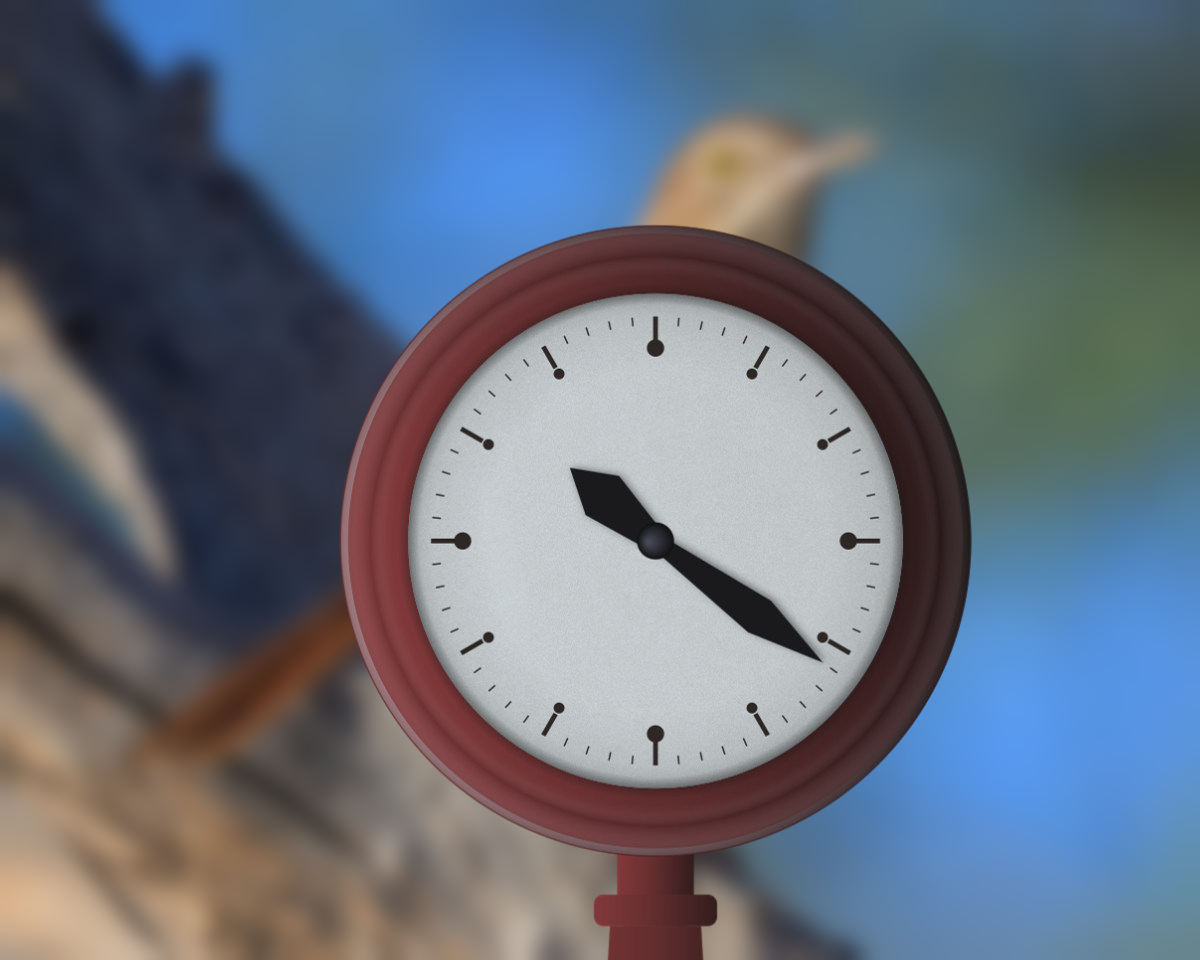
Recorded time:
h=10 m=21
